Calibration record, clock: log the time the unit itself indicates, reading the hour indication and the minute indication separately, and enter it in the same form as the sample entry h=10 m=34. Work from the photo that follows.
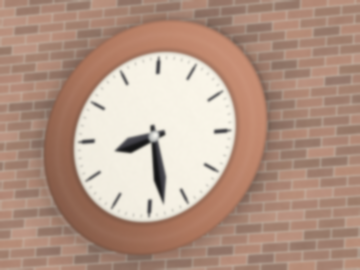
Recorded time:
h=8 m=28
